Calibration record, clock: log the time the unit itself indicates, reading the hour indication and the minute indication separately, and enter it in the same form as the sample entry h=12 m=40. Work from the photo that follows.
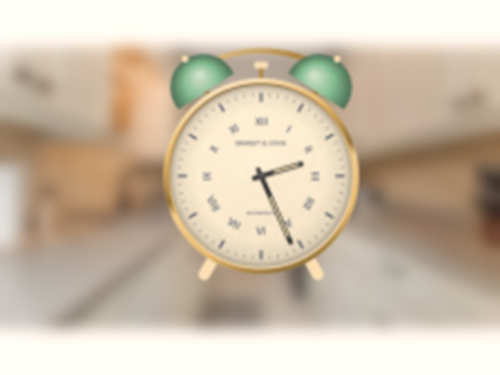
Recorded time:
h=2 m=26
